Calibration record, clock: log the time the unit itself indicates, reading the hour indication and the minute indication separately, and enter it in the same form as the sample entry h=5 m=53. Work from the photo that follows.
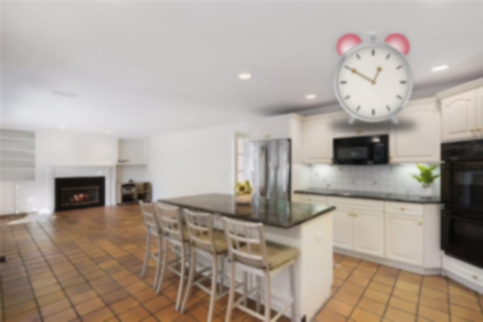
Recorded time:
h=12 m=50
